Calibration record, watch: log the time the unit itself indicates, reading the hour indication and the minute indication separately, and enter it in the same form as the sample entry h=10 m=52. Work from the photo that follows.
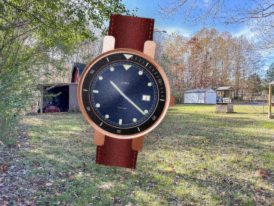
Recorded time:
h=10 m=21
